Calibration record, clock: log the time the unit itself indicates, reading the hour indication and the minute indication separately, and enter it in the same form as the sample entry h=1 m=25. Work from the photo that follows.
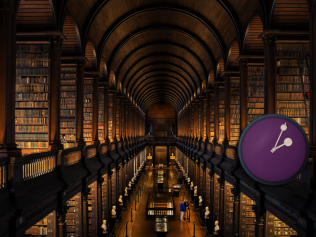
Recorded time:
h=2 m=4
